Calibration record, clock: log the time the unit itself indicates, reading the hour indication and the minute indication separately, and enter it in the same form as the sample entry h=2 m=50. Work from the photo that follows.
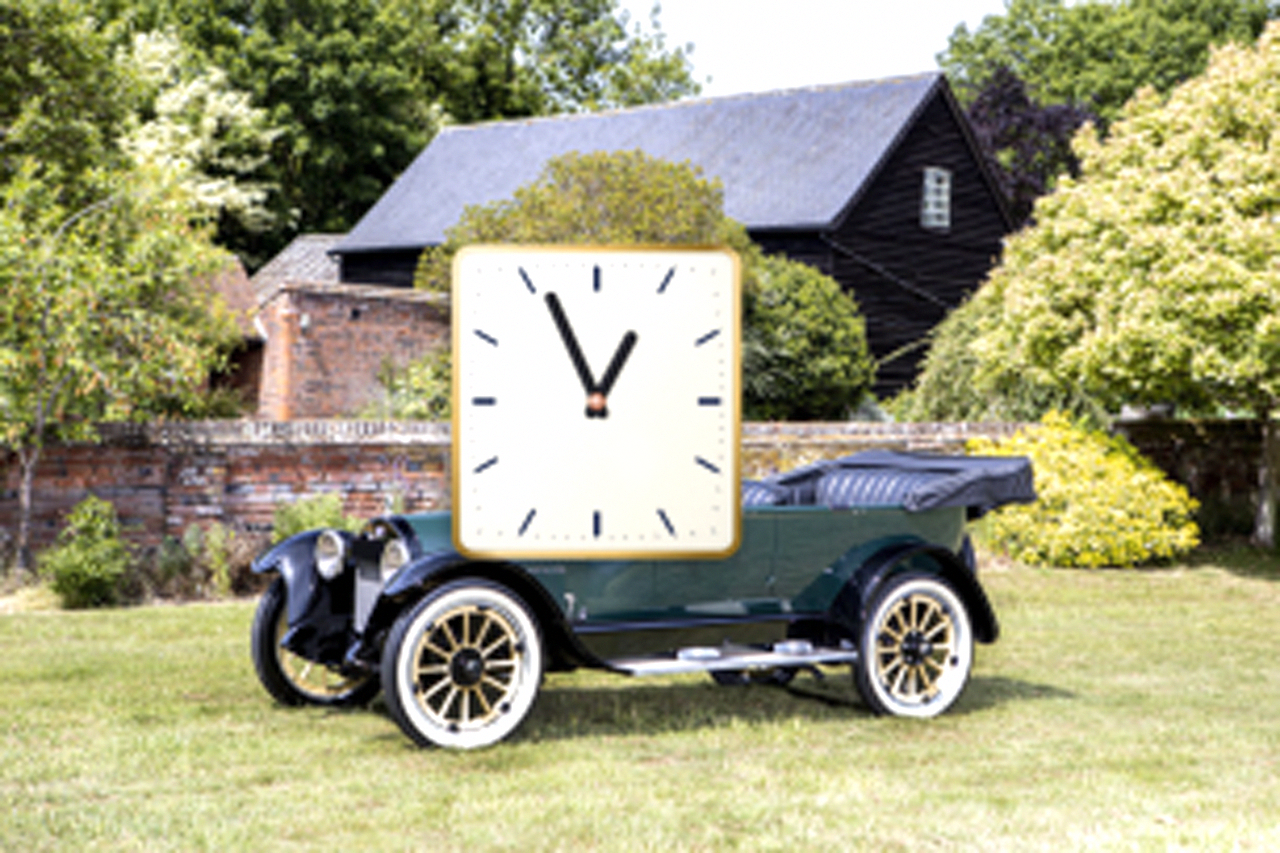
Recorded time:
h=12 m=56
